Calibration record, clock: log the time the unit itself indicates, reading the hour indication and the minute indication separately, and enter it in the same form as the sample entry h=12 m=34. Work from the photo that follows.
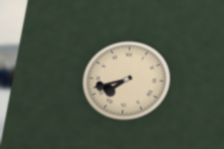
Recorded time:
h=7 m=42
